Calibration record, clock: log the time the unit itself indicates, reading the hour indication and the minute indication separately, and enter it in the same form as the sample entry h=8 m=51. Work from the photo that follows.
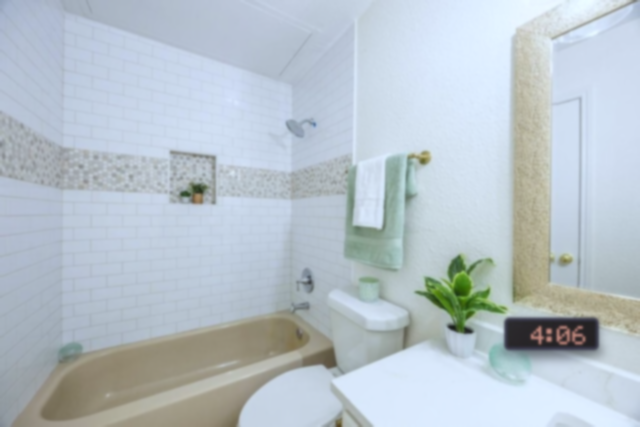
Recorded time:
h=4 m=6
